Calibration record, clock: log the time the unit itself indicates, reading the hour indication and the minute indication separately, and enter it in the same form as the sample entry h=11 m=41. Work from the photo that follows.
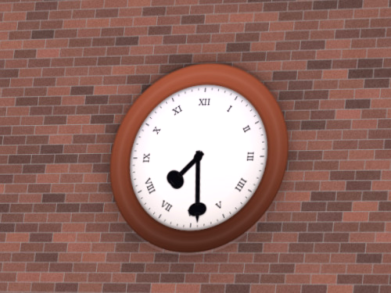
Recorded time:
h=7 m=29
